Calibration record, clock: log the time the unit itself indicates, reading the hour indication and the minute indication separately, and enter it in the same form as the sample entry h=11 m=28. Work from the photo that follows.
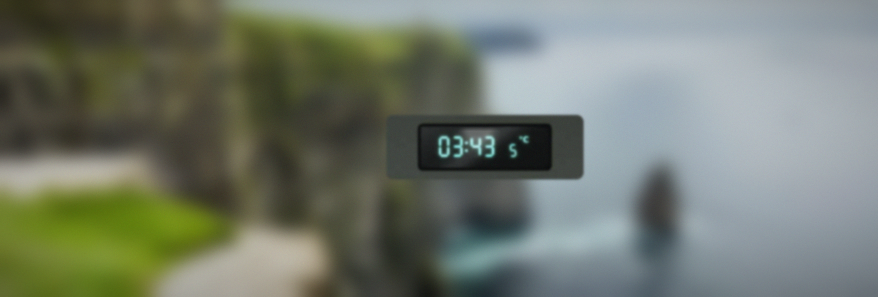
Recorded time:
h=3 m=43
